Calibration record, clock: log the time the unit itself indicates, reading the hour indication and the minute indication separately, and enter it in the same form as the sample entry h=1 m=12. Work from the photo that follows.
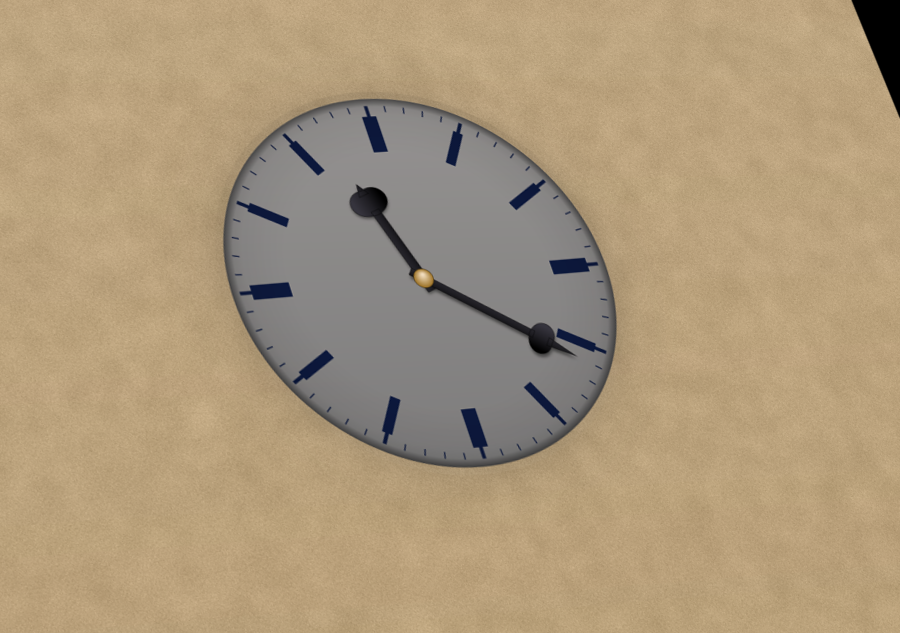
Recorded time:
h=11 m=21
